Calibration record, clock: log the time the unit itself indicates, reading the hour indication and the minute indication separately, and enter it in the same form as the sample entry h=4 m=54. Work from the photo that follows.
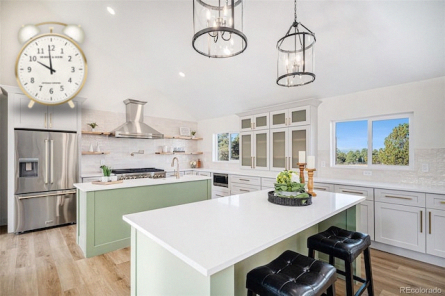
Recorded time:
h=9 m=59
